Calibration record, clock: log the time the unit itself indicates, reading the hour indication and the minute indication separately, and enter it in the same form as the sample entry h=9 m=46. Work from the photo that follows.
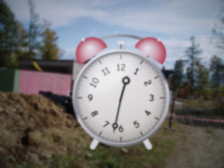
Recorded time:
h=12 m=32
